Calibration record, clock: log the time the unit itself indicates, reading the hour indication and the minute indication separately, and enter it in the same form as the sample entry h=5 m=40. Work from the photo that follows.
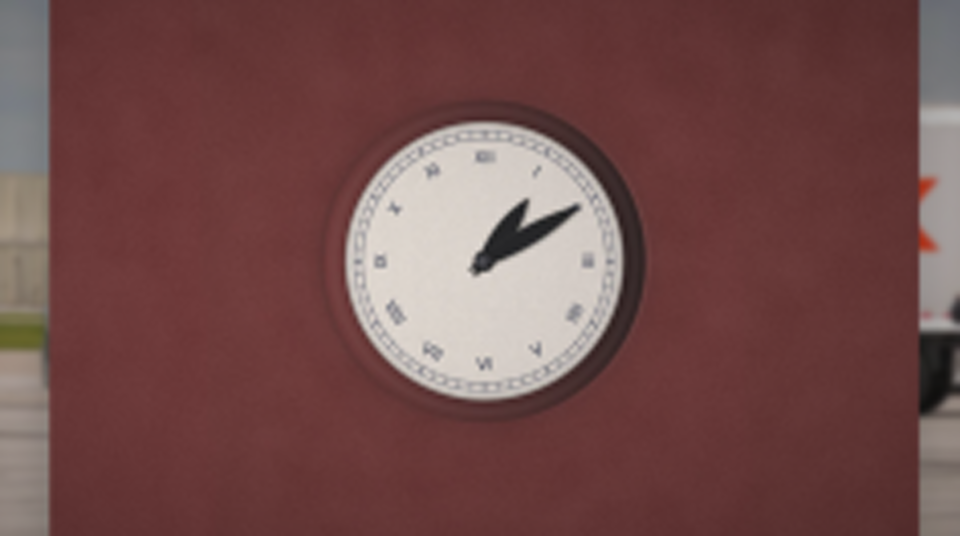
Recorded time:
h=1 m=10
